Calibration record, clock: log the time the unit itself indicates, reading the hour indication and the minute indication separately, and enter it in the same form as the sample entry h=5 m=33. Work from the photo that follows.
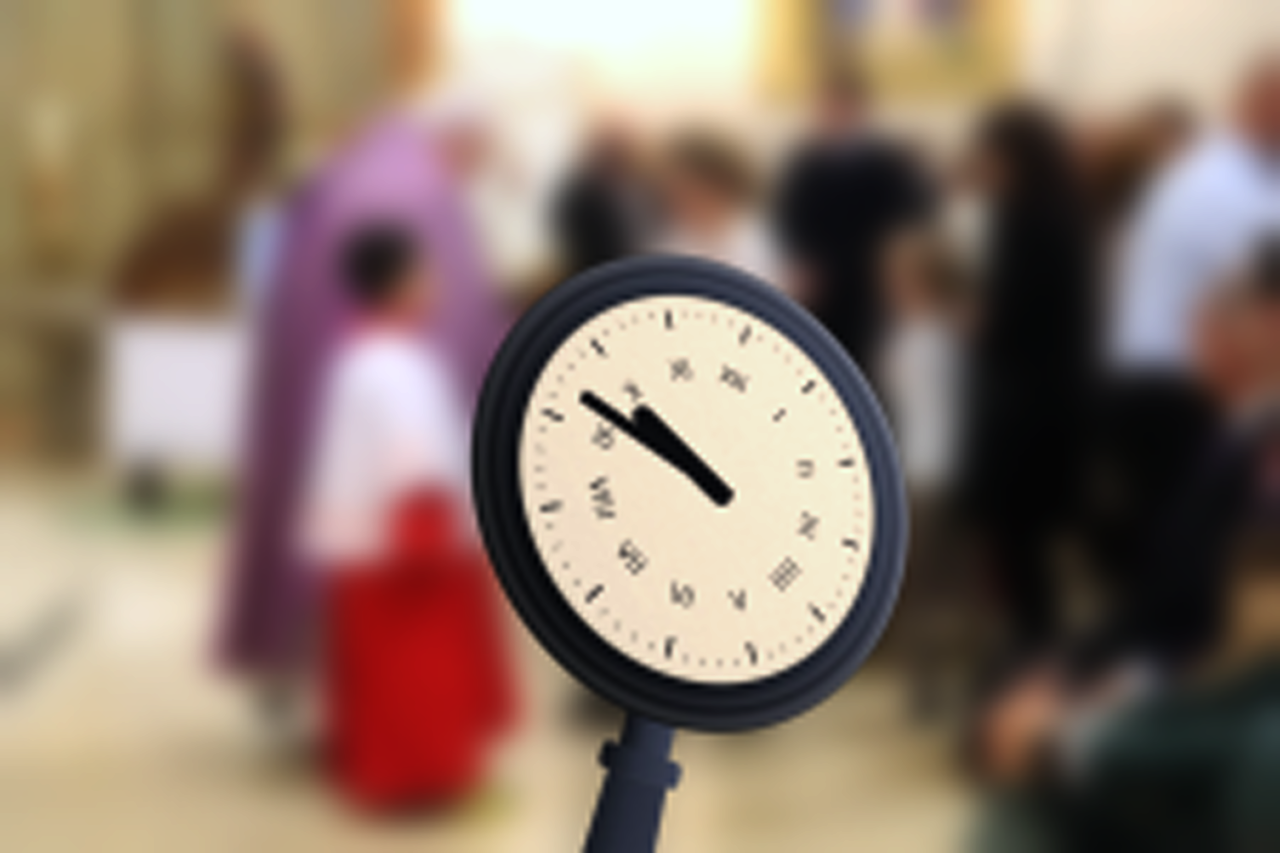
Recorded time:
h=9 m=47
